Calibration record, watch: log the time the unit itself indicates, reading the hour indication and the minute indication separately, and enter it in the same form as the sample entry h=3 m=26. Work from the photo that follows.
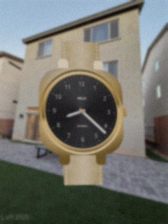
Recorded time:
h=8 m=22
